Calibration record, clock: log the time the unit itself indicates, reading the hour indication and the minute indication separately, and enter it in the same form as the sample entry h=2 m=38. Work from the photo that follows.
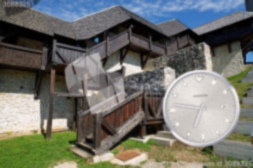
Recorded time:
h=6 m=47
